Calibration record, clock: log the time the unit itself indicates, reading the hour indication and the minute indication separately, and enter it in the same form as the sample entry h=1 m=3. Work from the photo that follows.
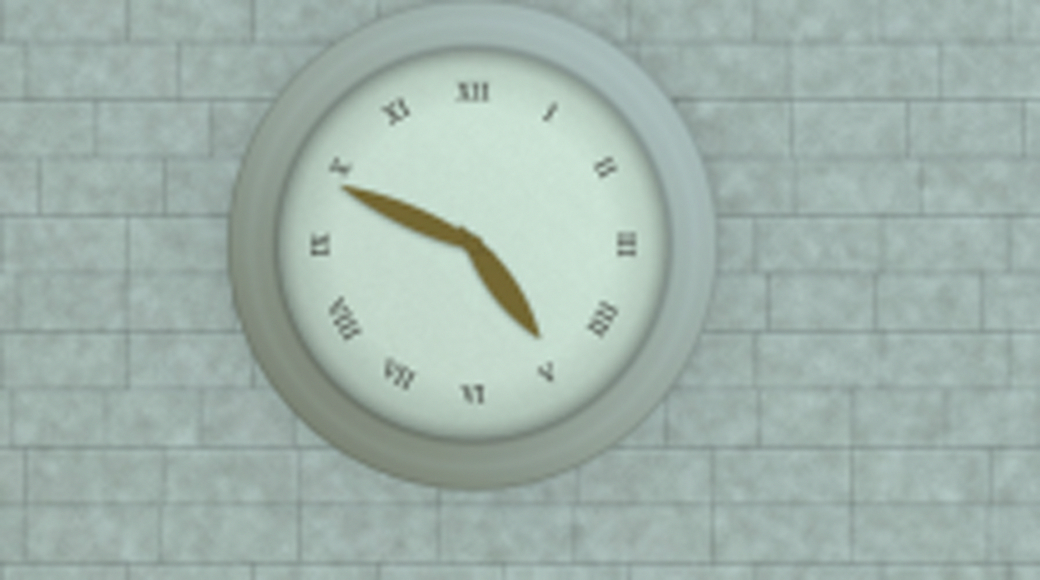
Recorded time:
h=4 m=49
